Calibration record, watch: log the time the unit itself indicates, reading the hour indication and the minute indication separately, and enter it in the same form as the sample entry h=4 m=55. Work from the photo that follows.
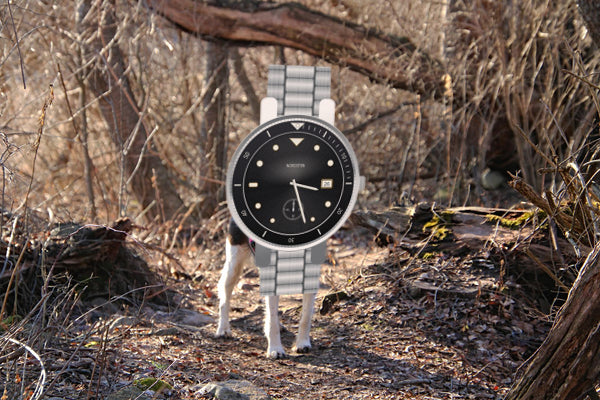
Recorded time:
h=3 m=27
